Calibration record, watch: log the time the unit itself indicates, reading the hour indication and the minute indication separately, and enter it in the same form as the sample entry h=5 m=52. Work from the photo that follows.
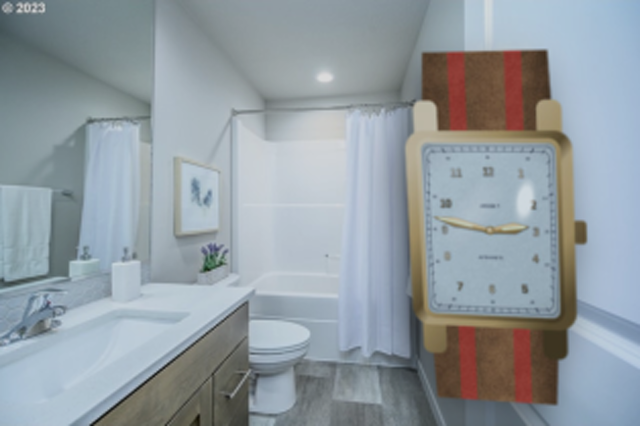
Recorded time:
h=2 m=47
